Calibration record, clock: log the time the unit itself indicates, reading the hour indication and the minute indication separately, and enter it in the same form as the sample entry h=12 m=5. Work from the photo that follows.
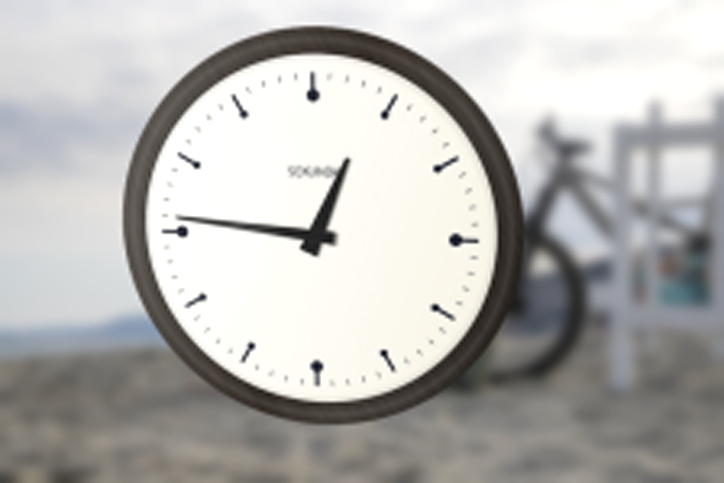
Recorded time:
h=12 m=46
